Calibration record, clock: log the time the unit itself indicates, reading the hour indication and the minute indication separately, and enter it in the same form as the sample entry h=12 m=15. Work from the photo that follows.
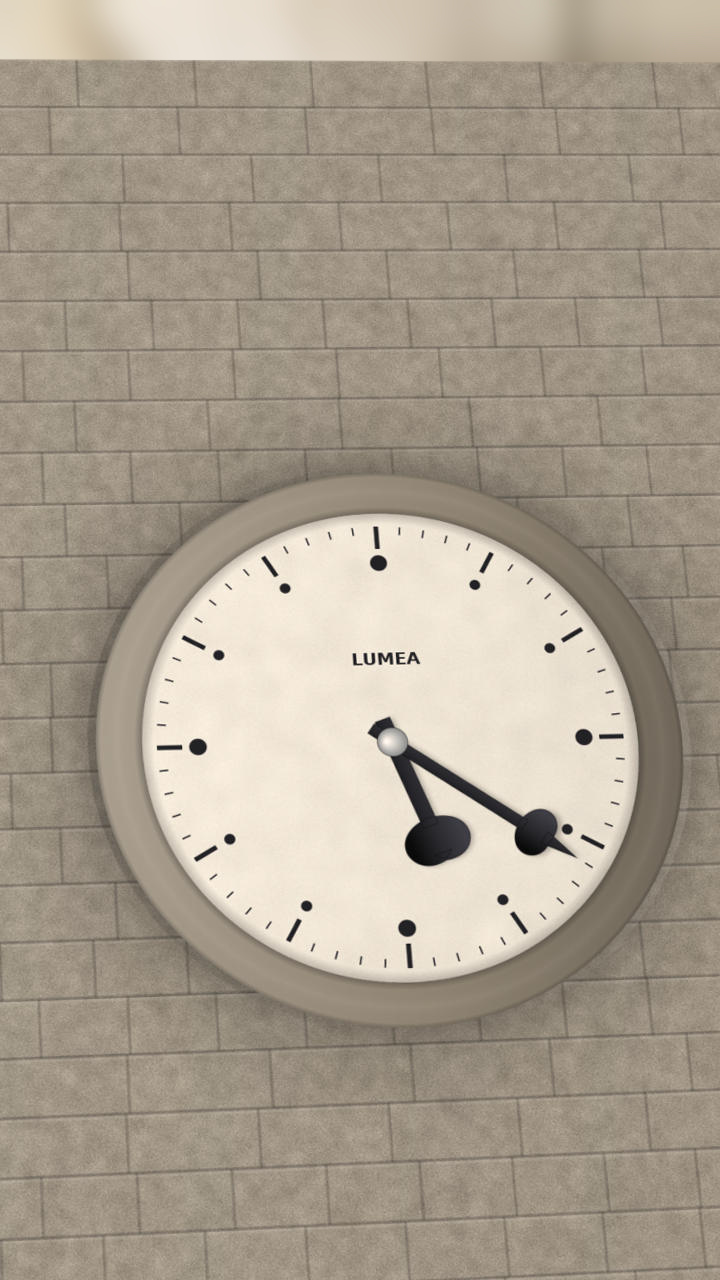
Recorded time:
h=5 m=21
